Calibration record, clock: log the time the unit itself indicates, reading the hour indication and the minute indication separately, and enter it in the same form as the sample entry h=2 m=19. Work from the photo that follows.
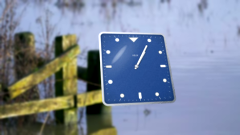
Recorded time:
h=1 m=5
